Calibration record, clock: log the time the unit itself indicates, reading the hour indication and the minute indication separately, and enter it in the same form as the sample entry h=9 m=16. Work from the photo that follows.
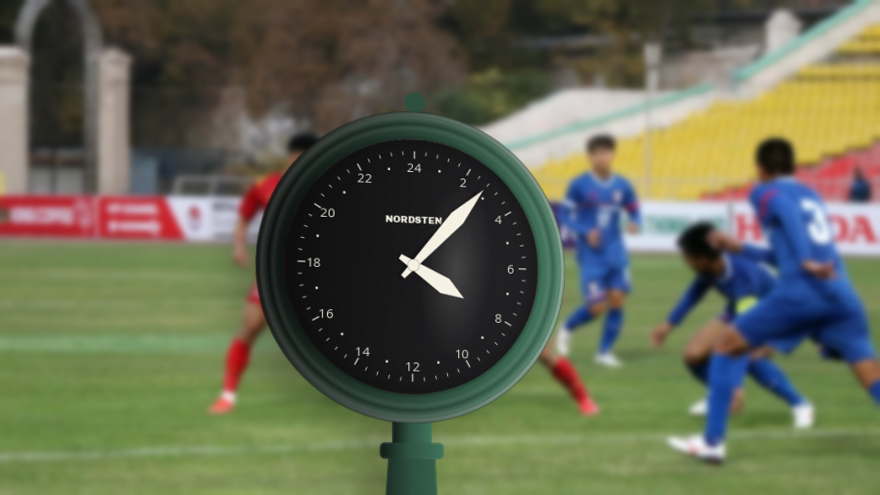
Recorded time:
h=8 m=7
